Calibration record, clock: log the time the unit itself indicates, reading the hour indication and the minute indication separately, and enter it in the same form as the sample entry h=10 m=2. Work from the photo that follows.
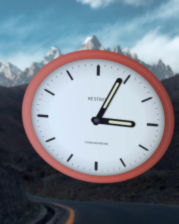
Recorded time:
h=3 m=4
